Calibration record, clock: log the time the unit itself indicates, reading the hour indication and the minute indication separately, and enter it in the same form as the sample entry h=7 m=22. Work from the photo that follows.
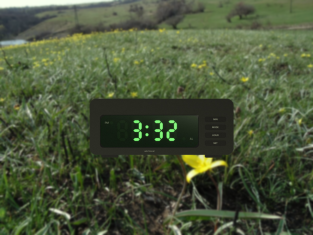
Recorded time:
h=3 m=32
